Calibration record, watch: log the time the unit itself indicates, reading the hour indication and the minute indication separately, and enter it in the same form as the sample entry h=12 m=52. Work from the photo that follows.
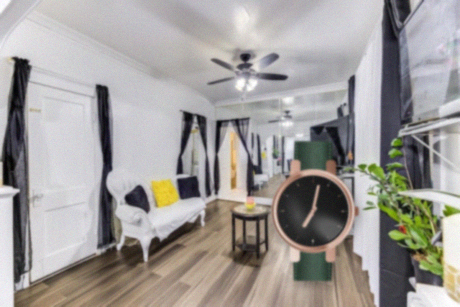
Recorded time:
h=7 m=2
